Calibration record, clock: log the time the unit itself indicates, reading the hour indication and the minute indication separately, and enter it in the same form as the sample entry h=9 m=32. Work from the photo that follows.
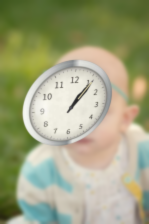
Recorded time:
h=1 m=6
